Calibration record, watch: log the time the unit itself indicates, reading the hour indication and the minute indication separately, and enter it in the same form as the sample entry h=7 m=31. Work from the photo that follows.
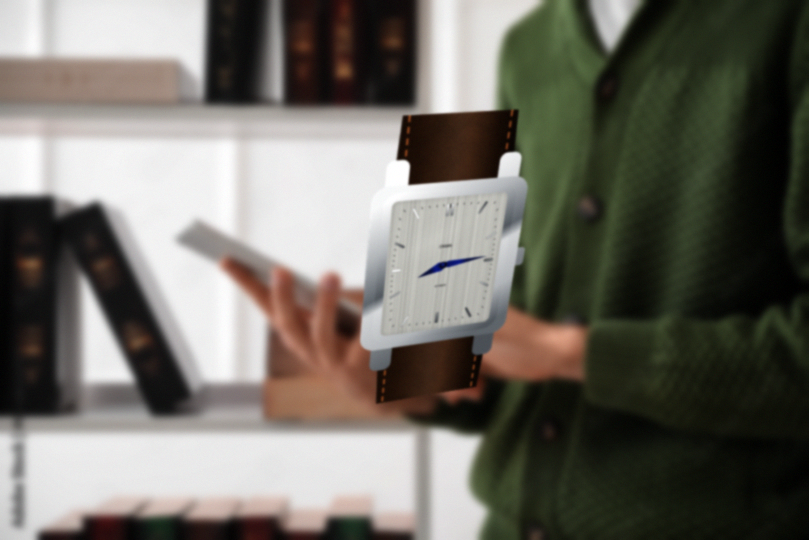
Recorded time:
h=8 m=14
